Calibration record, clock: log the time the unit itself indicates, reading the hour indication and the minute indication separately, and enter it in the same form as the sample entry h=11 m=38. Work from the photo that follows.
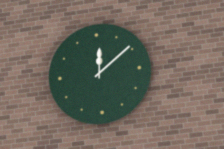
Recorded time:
h=12 m=9
